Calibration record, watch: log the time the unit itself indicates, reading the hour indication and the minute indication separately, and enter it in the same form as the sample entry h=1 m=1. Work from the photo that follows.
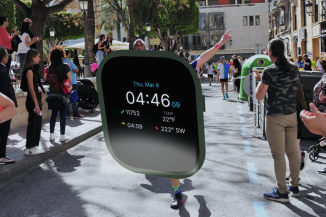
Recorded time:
h=4 m=46
